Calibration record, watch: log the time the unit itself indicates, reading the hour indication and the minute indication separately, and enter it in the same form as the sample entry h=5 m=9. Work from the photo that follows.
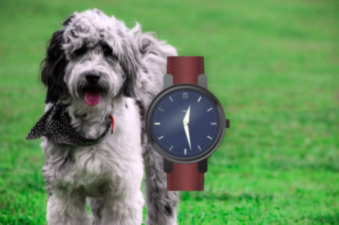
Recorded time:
h=12 m=28
